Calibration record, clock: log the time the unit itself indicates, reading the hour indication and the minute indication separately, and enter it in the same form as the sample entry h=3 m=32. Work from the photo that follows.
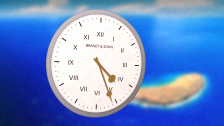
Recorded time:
h=4 m=26
